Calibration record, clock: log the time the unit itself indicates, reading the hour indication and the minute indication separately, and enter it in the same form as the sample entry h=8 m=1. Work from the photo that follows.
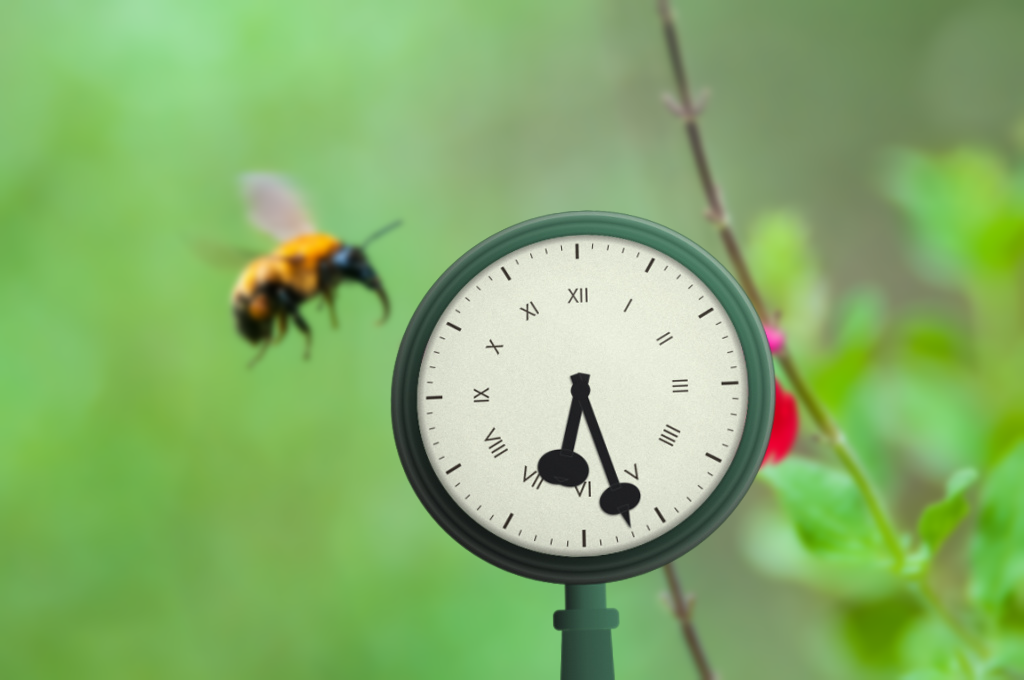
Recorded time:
h=6 m=27
